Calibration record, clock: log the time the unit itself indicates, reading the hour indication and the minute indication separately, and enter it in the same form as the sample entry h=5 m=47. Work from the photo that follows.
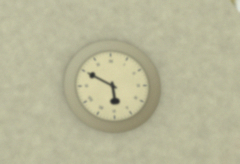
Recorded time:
h=5 m=50
